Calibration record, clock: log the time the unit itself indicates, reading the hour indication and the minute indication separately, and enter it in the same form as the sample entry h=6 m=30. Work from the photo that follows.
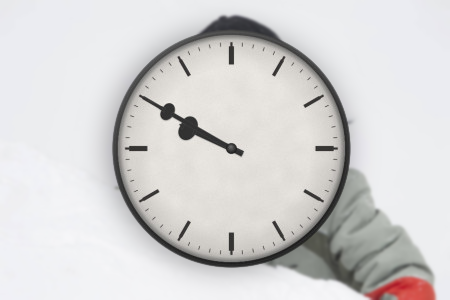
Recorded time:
h=9 m=50
